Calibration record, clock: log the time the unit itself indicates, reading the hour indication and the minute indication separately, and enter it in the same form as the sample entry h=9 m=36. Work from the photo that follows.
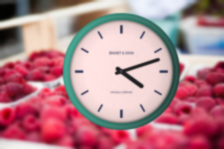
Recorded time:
h=4 m=12
